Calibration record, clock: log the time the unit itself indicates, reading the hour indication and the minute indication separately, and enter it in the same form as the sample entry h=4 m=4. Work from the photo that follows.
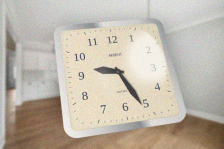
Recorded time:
h=9 m=26
